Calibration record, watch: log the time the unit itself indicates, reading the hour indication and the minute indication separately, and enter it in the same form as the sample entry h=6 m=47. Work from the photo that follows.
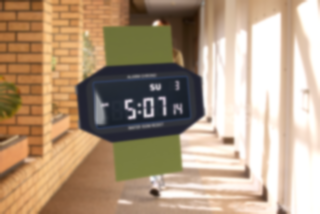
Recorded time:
h=5 m=7
